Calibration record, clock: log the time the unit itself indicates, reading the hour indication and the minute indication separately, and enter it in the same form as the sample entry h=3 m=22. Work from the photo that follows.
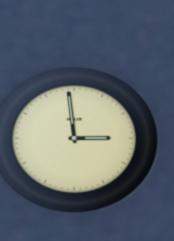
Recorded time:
h=2 m=59
